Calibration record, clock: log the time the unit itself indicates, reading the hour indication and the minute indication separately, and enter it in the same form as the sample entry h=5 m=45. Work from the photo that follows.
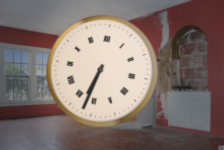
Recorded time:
h=6 m=32
